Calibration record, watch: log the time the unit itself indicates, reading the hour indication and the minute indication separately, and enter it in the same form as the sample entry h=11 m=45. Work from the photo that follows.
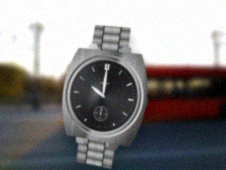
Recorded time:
h=10 m=0
